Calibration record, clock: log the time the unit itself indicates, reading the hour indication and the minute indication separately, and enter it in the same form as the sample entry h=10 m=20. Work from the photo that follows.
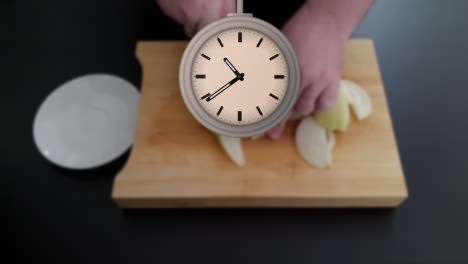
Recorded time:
h=10 m=39
